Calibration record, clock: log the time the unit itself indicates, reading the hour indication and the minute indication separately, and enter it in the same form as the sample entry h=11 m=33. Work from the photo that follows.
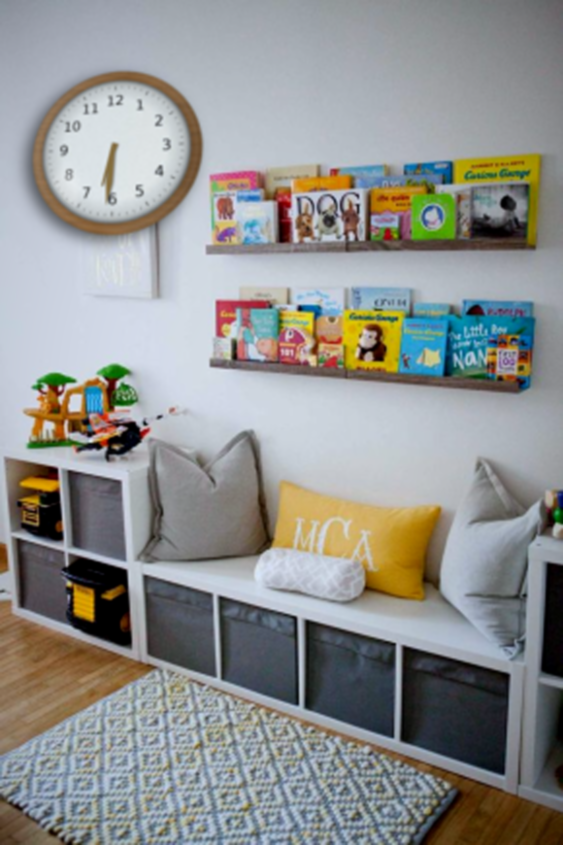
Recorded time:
h=6 m=31
